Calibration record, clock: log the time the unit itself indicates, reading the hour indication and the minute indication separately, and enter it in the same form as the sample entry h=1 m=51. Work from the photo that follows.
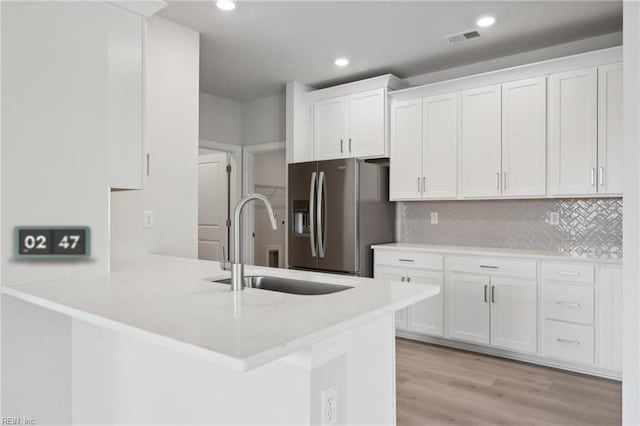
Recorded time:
h=2 m=47
